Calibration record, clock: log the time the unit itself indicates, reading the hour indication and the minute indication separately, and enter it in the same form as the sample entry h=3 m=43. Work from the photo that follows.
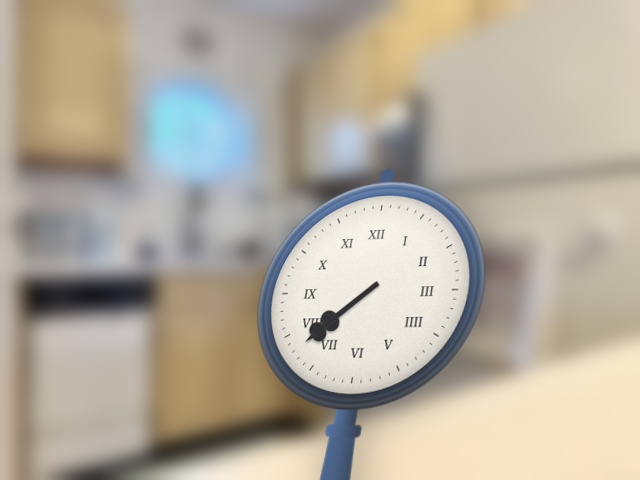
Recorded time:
h=7 m=38
